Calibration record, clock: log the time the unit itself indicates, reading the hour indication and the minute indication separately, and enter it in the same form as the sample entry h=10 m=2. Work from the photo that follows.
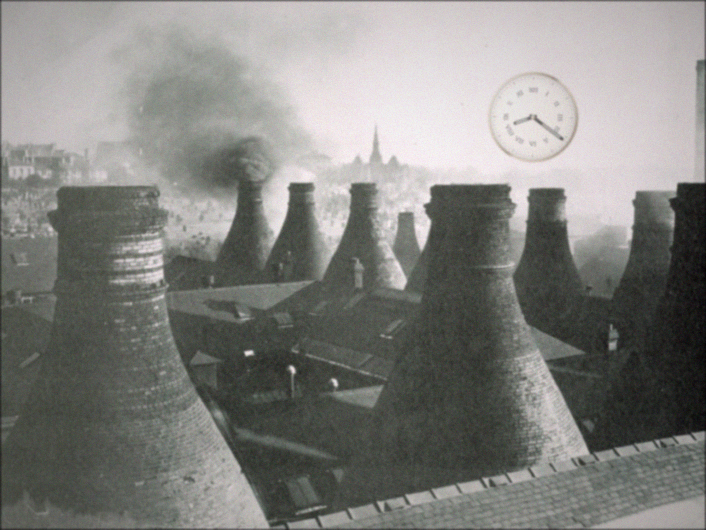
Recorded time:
h=8 m=21
